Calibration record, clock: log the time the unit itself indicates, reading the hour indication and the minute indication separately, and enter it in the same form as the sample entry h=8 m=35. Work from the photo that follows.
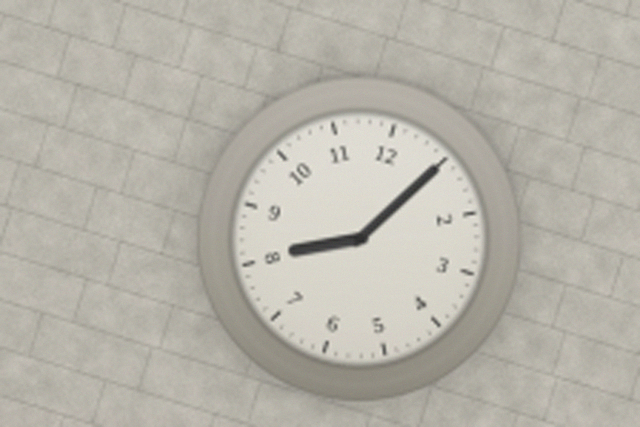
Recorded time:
h=8 m=5
